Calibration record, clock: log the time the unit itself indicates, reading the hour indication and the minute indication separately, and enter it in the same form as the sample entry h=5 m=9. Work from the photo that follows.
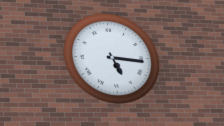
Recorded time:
h=5 m=16
